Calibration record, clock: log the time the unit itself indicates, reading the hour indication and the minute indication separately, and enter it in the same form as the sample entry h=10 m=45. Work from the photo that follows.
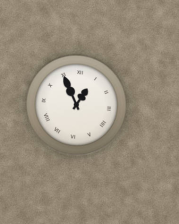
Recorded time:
h=12 m=55
